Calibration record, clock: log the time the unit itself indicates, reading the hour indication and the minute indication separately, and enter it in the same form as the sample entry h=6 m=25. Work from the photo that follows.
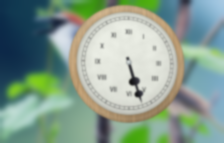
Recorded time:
h=5 m=27
